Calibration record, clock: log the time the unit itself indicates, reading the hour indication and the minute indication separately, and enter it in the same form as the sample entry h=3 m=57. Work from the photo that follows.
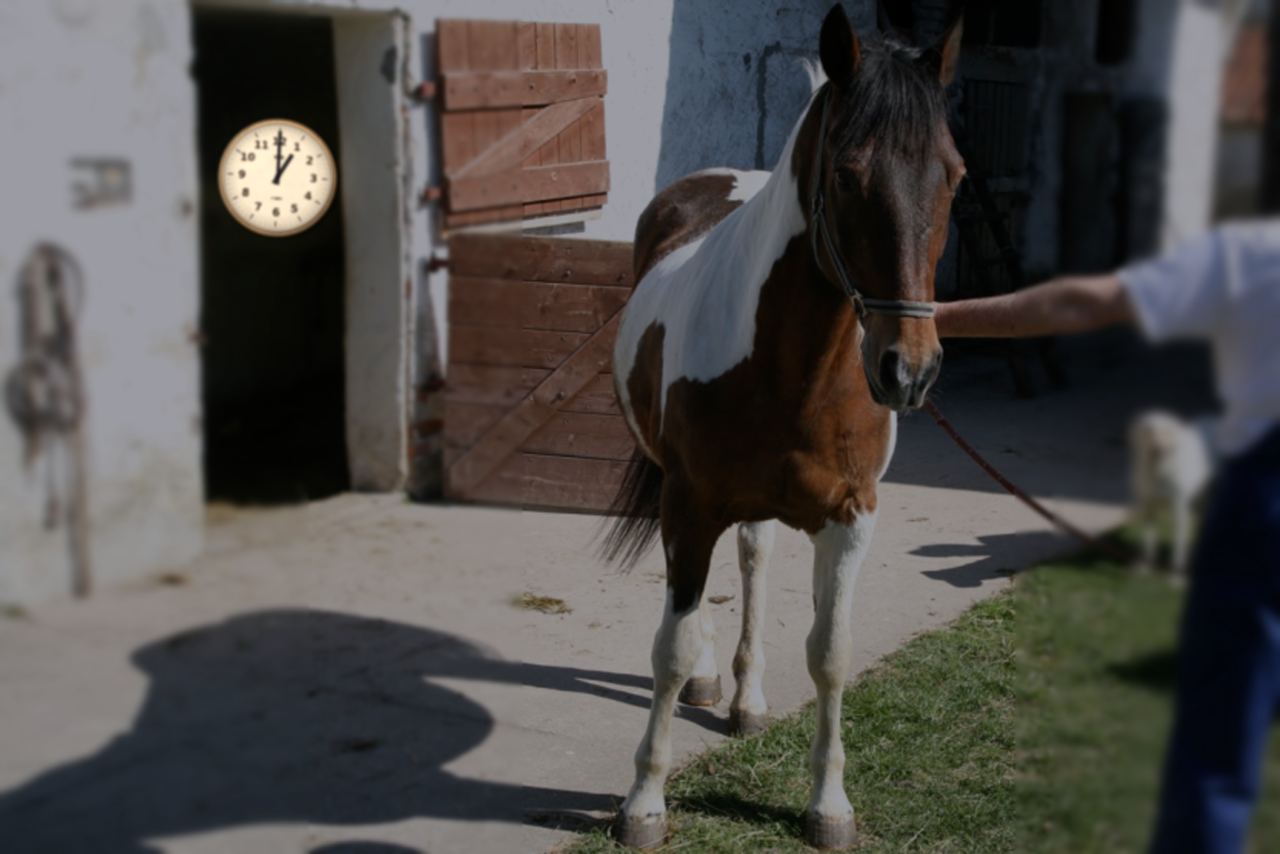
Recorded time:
h=1 m=0
